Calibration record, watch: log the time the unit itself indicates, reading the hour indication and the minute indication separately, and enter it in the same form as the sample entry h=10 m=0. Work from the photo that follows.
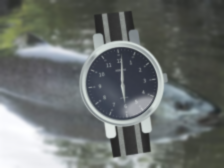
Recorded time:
h=6 m=1
